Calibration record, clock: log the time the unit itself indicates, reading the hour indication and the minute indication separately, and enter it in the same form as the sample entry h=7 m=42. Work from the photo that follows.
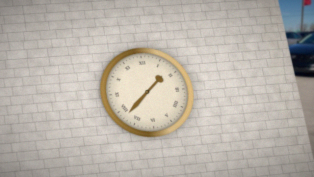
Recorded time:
h=1 m=38
